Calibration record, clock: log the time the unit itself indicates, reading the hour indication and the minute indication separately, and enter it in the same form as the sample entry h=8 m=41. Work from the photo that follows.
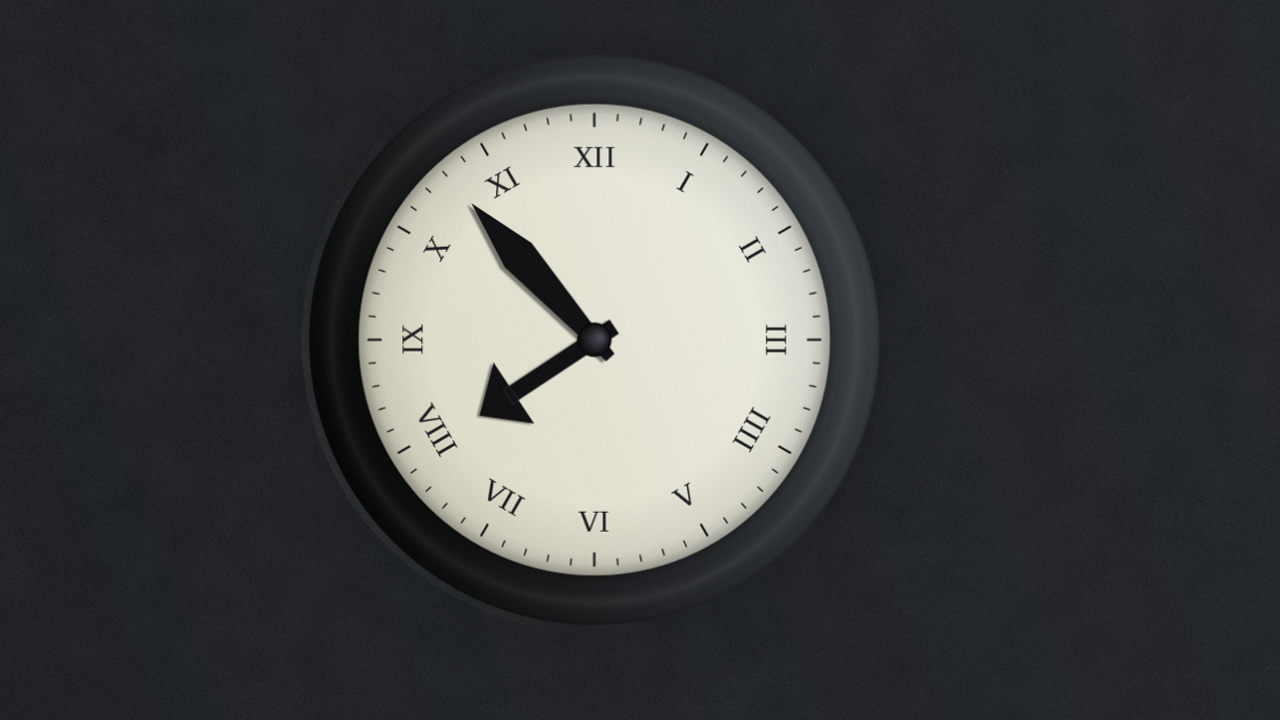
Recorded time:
h=7 m=53
